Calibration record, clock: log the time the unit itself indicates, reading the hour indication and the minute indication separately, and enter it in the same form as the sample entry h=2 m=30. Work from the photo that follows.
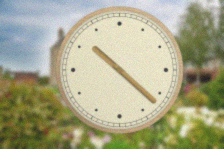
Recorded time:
h=10 m=22
